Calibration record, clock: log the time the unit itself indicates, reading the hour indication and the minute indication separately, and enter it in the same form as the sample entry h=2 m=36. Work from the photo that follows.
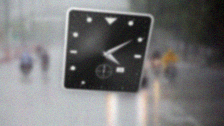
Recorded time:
h=4 m=9
